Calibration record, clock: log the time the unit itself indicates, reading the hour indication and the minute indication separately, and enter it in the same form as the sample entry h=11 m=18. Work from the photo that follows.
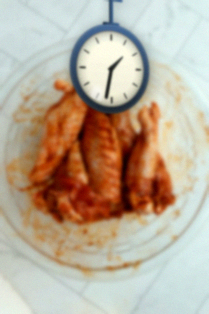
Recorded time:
h=1 m=32
